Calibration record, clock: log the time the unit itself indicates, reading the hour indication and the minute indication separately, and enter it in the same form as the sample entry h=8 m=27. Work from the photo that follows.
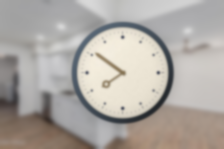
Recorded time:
h=7 m=51
